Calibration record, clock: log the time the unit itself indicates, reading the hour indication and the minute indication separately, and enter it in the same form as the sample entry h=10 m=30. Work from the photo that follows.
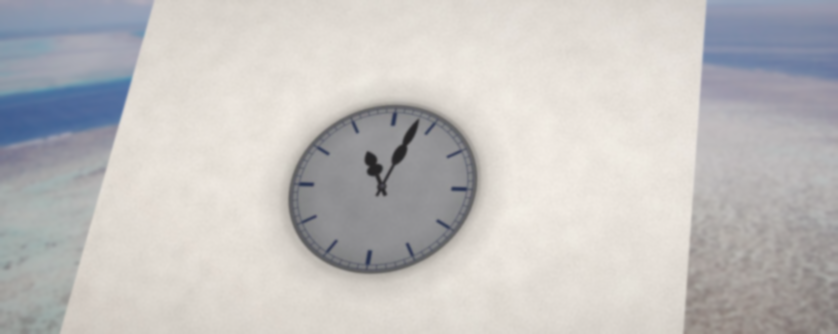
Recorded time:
h=11 m=3
